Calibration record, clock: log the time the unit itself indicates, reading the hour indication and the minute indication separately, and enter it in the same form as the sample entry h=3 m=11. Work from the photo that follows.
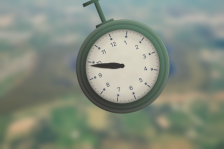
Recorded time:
h=9 m=49
